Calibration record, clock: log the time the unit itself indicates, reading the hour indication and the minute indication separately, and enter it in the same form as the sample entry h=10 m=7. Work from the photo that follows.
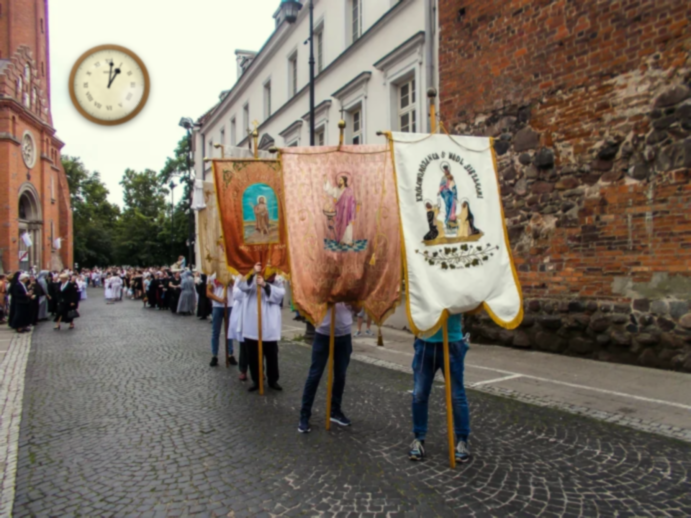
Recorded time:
h=1 m=1
